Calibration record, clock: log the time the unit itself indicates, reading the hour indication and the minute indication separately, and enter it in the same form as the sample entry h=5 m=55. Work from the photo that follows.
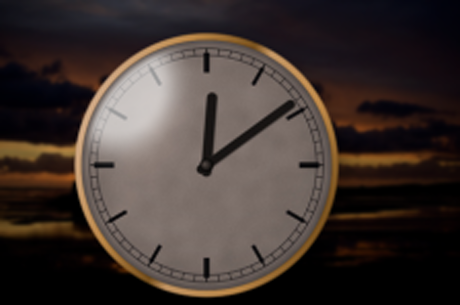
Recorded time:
h=12 m=9
